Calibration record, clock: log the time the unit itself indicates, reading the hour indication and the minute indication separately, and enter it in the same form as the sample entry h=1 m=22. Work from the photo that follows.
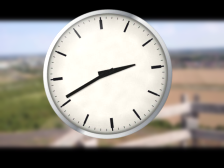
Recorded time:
h=2 m=41
